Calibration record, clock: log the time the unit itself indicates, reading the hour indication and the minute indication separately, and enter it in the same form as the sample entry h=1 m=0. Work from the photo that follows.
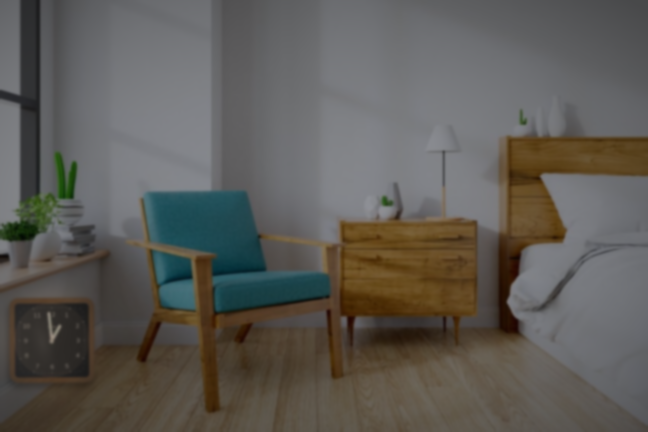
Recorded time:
h=12 m=59
